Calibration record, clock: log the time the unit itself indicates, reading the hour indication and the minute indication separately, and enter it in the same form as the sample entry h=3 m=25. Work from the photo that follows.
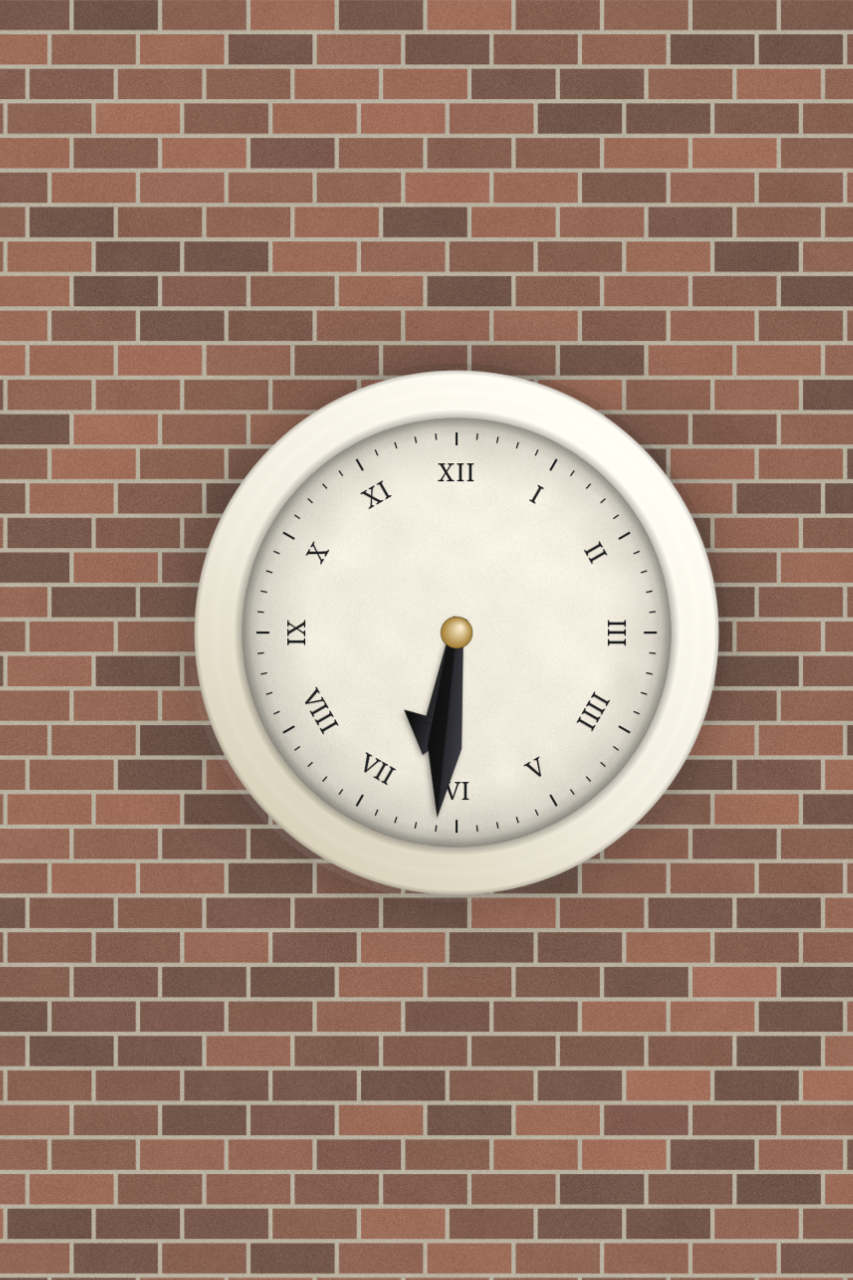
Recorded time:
h=6 m=31
